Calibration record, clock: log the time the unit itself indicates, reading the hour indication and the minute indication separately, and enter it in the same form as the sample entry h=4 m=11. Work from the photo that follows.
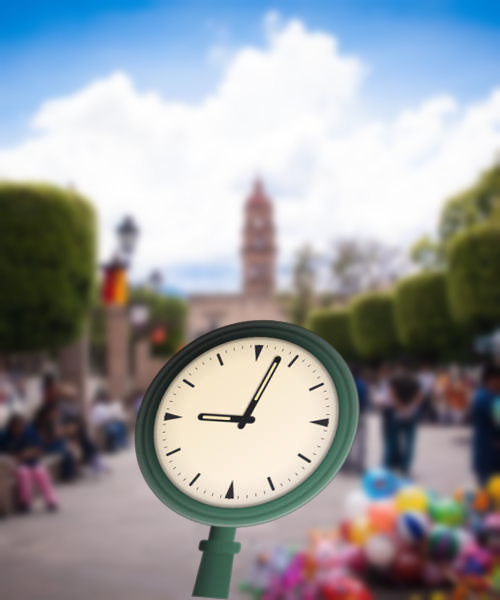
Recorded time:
h=9 m=3
